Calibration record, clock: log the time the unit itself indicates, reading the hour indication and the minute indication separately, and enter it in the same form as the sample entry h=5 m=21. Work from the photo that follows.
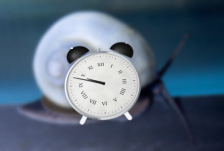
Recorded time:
h=9 m=48
